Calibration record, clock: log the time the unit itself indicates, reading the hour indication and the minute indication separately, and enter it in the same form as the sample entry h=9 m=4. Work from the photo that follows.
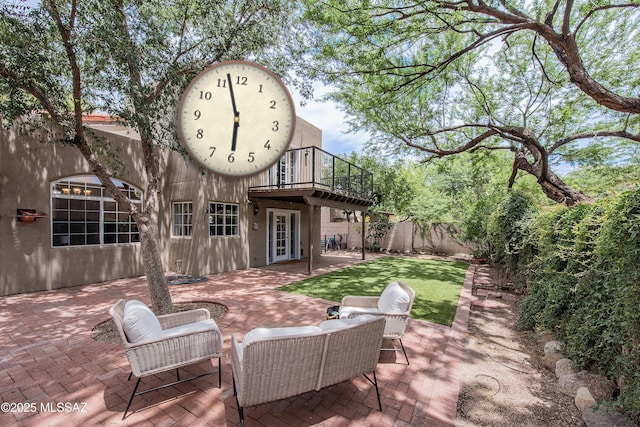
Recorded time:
h=5 m=57
